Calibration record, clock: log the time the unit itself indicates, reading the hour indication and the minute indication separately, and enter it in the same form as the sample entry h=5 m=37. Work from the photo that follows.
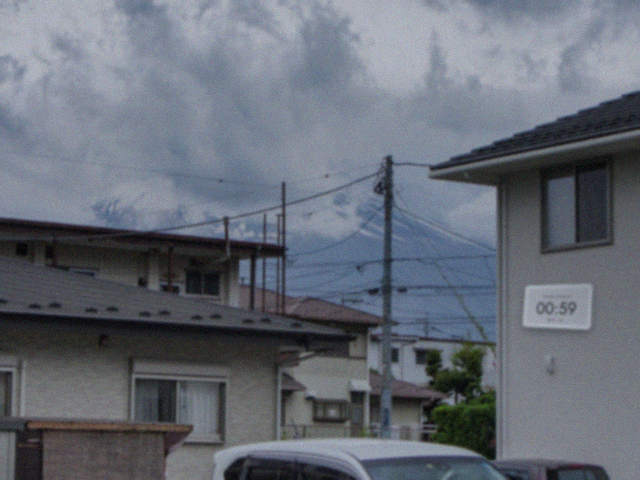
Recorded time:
h=0 m=59
